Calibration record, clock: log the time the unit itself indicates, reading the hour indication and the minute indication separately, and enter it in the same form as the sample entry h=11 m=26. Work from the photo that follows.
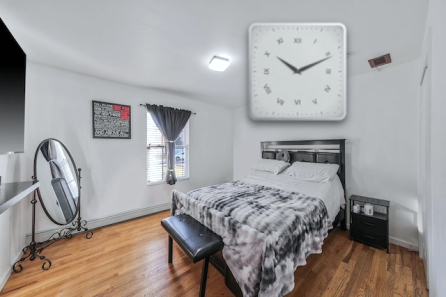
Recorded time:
h=10 m=11
